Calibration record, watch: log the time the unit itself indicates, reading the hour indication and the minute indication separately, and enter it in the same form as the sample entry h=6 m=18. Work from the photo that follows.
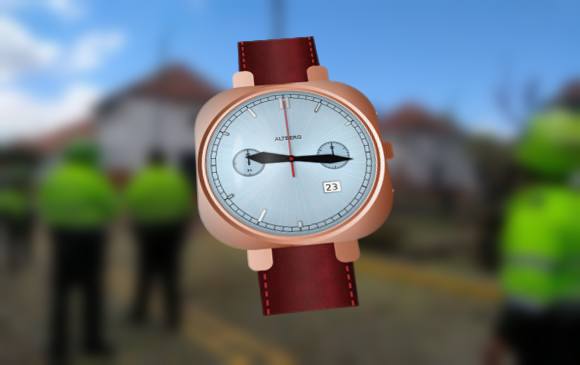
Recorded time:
h=9 m=16
